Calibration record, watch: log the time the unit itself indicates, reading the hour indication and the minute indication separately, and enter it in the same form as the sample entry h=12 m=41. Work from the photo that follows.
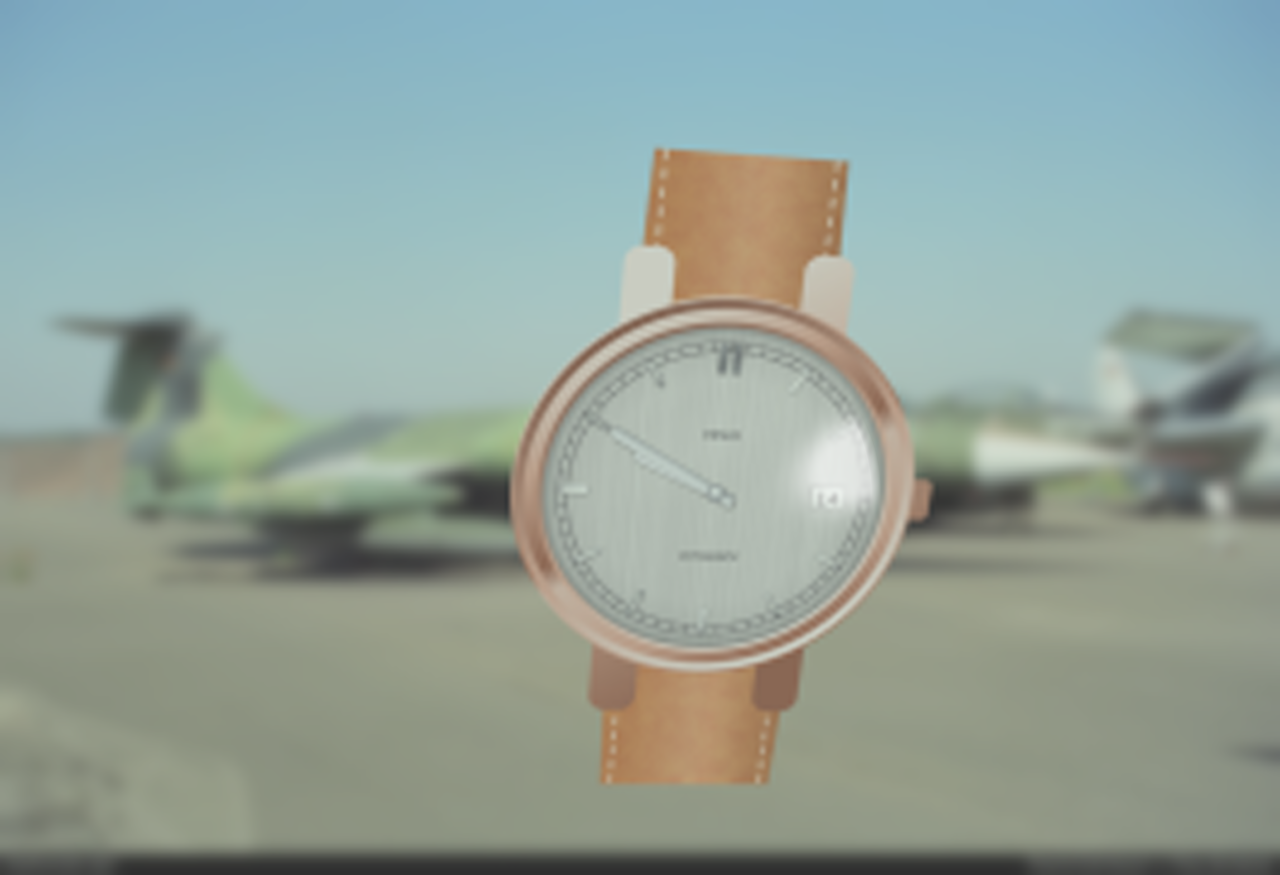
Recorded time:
h=9 m=50
